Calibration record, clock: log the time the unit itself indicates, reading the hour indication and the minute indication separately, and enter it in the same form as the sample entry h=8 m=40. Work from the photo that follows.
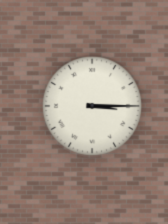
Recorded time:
h=3 m=15
